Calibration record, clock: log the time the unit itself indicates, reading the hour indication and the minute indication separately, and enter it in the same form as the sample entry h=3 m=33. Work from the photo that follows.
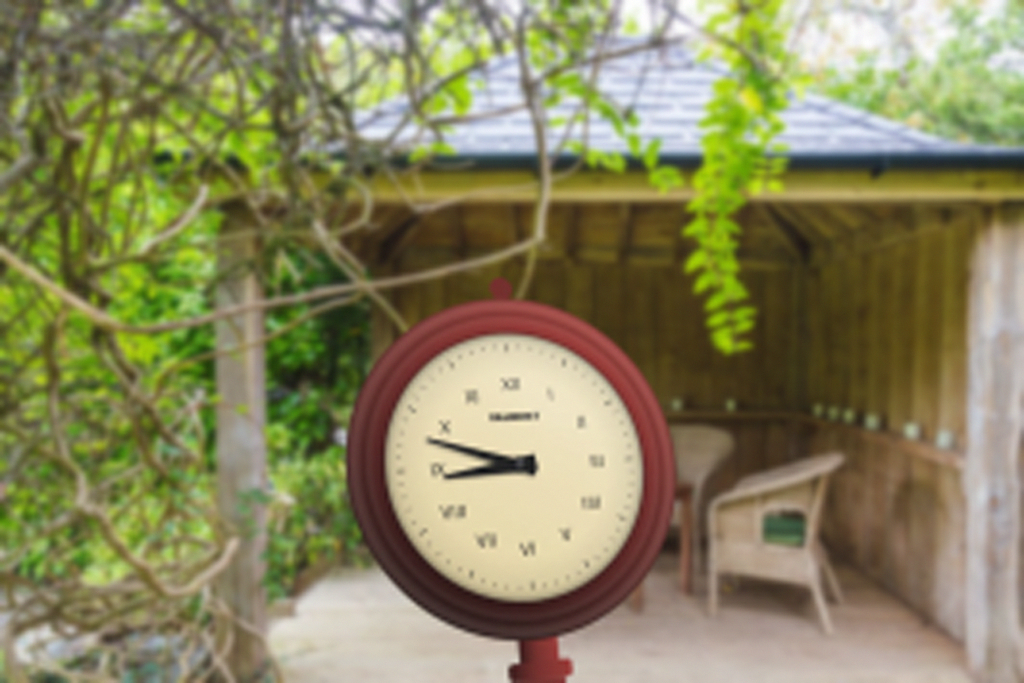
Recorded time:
h=8 m=48
